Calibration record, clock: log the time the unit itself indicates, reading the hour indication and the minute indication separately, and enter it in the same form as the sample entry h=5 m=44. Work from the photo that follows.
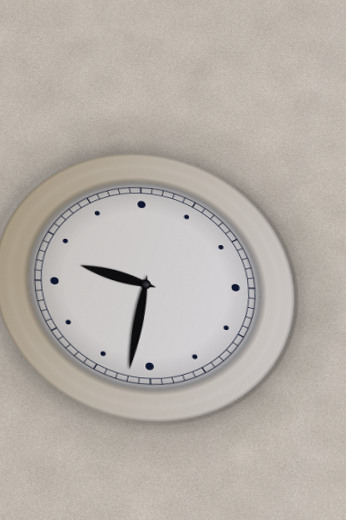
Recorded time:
h=9 m=32
